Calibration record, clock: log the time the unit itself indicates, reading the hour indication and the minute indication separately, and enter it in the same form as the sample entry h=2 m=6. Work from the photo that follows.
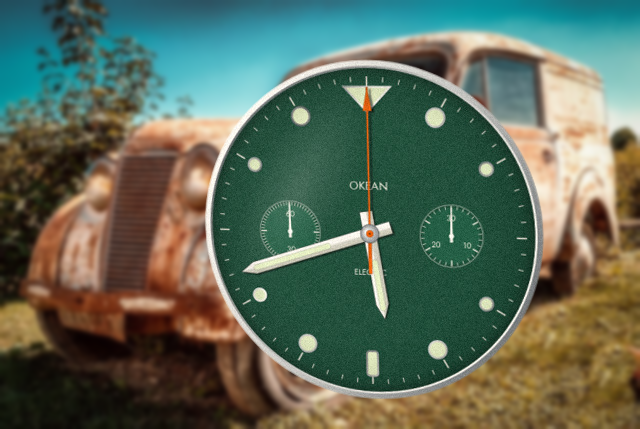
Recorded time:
h=5 m=42
